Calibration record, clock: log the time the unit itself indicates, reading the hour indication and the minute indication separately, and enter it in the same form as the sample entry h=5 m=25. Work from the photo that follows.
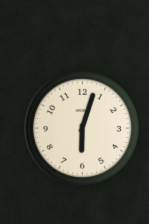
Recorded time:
h=6 m=3
